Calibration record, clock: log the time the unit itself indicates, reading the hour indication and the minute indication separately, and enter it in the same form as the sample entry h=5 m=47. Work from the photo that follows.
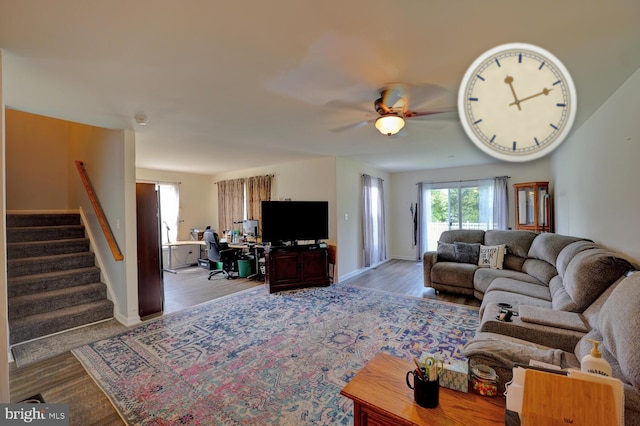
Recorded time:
h=11 m=11
